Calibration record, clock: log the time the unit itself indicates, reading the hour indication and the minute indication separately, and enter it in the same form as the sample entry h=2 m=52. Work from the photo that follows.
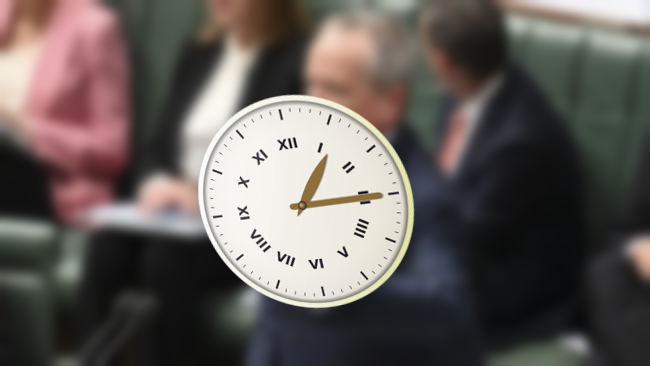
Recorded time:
h=1 m=15
